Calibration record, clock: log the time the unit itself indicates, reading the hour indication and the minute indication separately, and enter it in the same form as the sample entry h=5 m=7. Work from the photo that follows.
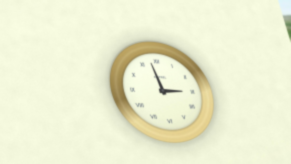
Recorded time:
h=2 m=58
